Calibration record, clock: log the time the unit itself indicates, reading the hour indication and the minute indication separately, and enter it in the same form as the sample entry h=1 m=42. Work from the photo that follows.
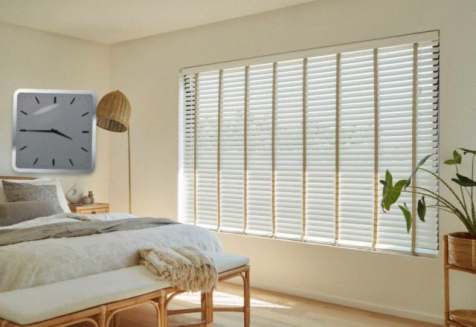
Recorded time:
h=3 m=45
